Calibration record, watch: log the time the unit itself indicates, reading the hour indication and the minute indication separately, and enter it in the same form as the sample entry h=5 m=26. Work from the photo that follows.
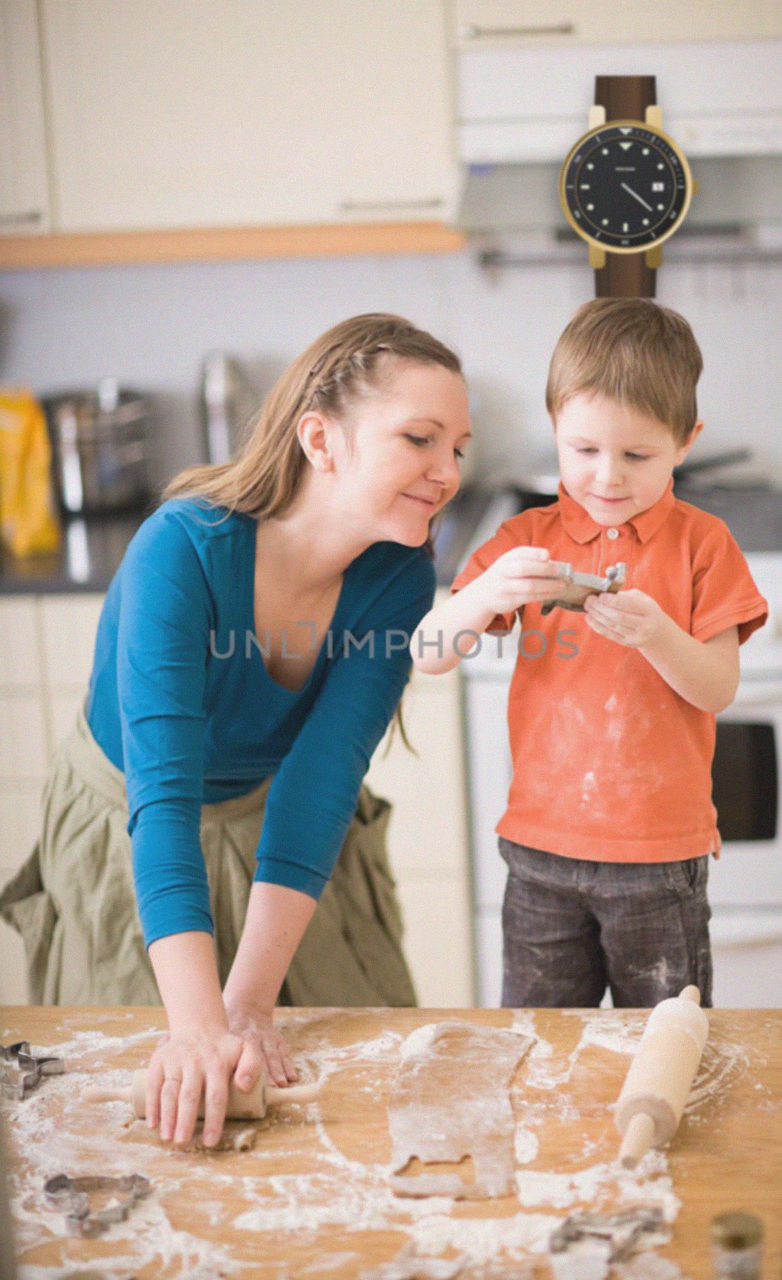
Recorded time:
h=4 m=22
